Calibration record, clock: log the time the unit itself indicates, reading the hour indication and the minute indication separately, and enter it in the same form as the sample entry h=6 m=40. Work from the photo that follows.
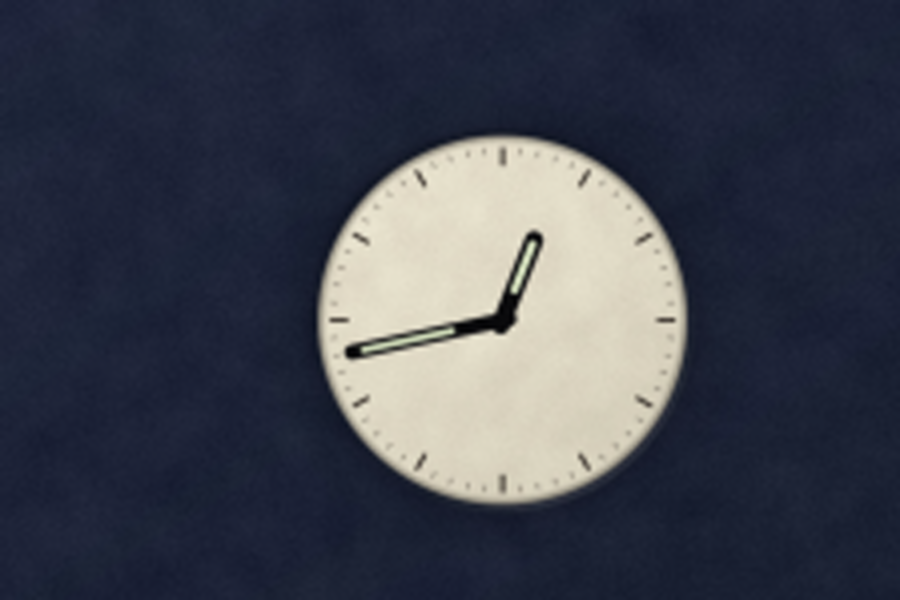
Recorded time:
h=12 m=43
